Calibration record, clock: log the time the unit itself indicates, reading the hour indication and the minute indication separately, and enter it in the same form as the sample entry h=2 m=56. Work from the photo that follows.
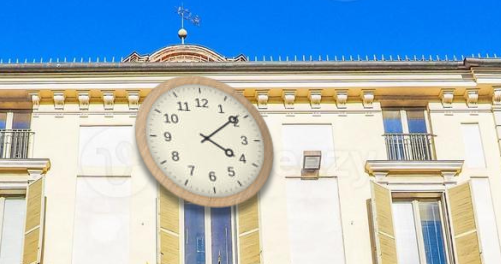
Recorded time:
h=4 m=9
